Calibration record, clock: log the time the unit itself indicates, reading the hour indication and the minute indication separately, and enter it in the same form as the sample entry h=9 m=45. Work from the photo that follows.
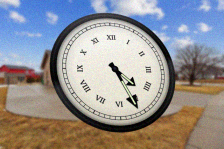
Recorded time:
h=4 m=26
